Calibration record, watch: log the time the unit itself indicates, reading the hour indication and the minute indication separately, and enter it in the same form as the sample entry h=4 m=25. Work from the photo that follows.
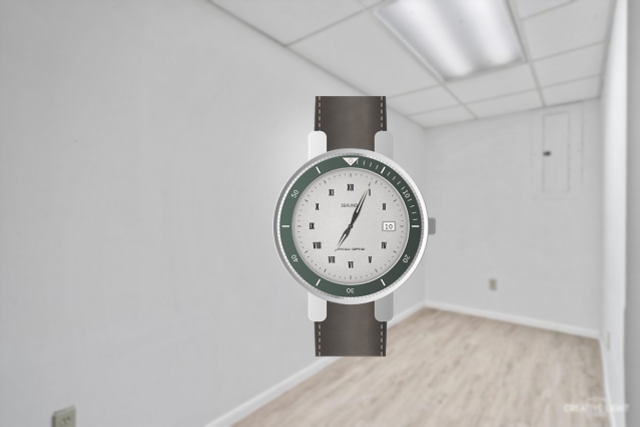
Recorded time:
h=7 m=4
